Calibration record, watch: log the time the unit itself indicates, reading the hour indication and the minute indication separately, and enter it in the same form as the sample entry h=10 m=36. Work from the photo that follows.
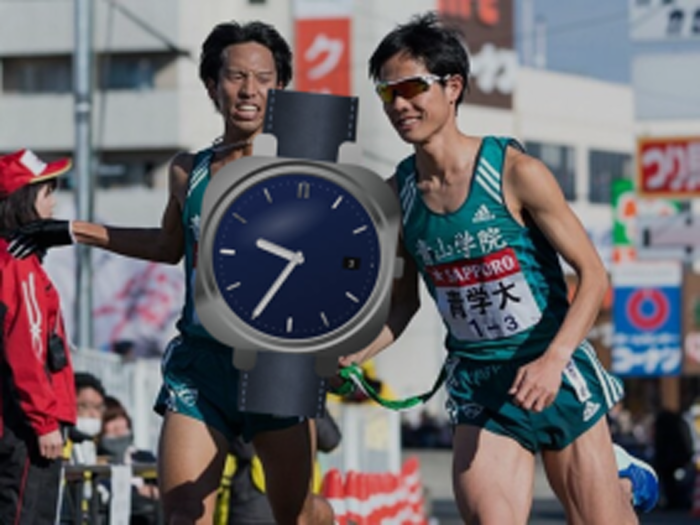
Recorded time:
h=9 m=35
